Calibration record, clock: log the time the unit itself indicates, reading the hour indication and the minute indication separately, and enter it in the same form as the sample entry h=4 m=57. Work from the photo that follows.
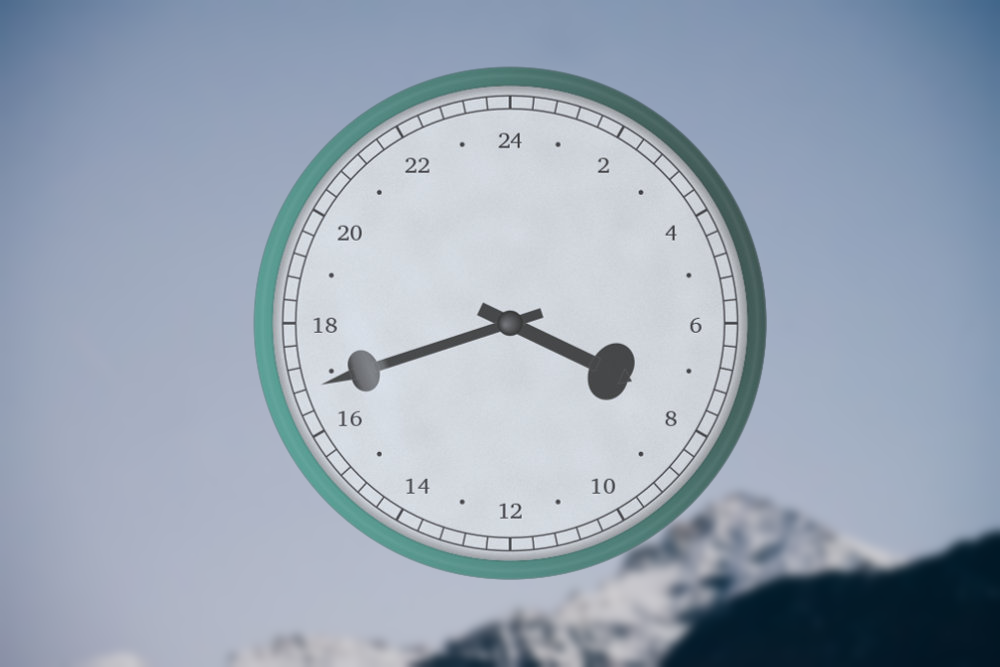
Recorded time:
h=7 m=42
